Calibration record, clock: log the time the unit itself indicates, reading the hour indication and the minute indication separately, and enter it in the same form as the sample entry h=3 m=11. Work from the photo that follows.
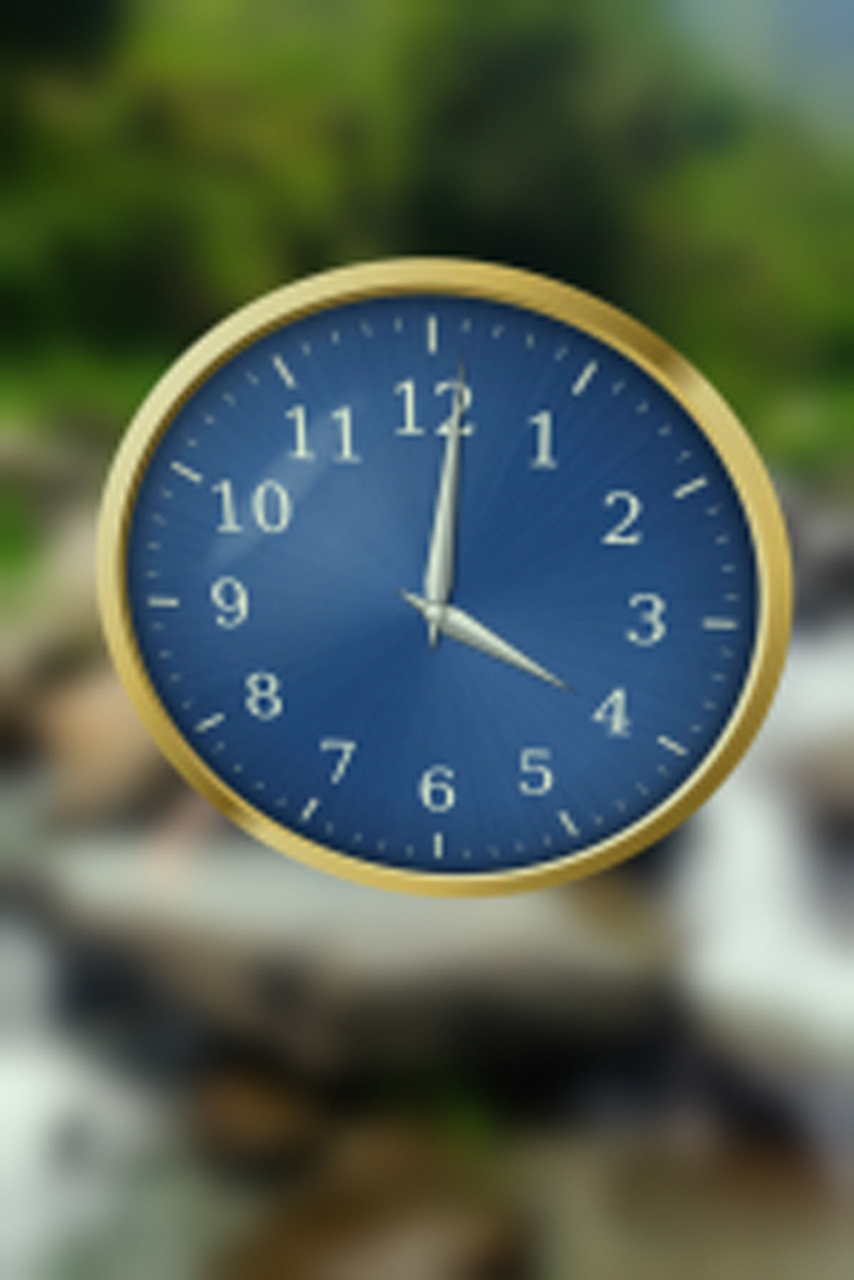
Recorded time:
h=4 m=1
